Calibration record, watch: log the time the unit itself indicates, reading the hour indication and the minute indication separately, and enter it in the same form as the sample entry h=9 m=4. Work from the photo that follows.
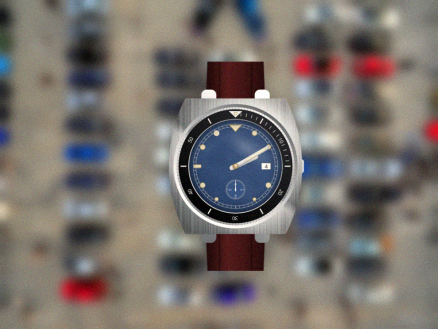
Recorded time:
h=2 m=10
